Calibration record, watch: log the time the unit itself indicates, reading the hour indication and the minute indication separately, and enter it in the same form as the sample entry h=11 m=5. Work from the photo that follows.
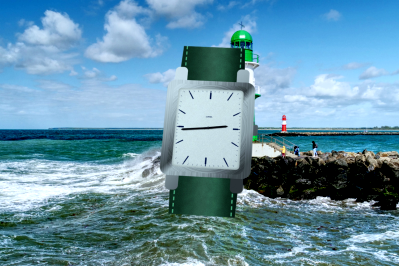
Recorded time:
h=2 m=44
